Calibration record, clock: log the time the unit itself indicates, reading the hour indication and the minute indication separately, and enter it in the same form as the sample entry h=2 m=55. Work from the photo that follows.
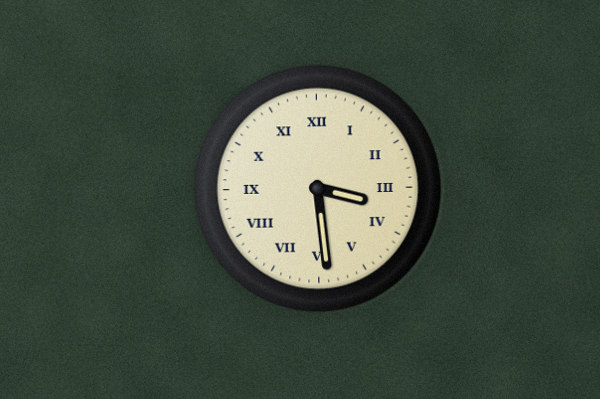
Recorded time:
h=3 m=29
